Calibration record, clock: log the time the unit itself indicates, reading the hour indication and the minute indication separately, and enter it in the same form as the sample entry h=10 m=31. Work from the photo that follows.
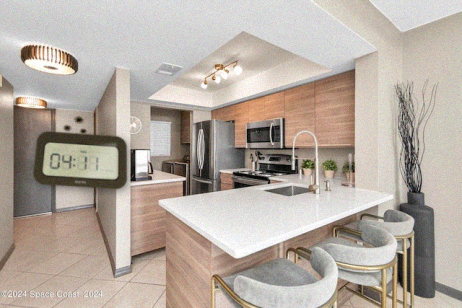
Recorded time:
h=4 m=11
